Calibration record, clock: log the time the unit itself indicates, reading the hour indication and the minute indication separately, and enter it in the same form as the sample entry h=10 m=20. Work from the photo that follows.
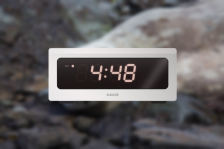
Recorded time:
h=4 m=48
